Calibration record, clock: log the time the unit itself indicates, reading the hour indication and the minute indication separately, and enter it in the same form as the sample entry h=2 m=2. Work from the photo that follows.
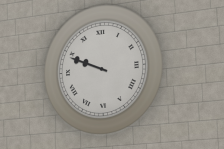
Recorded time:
h=9 m=49
